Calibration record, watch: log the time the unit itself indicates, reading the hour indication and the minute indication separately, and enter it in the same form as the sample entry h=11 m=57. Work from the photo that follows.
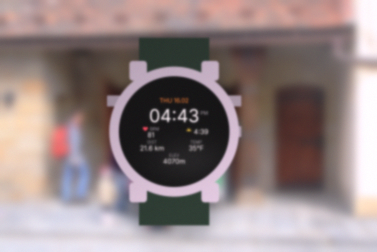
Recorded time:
h=4 m=43
